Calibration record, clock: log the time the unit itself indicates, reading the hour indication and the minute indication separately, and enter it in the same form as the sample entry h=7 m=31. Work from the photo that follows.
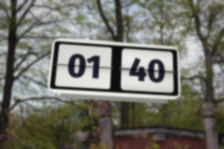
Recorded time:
h=1 m=40
